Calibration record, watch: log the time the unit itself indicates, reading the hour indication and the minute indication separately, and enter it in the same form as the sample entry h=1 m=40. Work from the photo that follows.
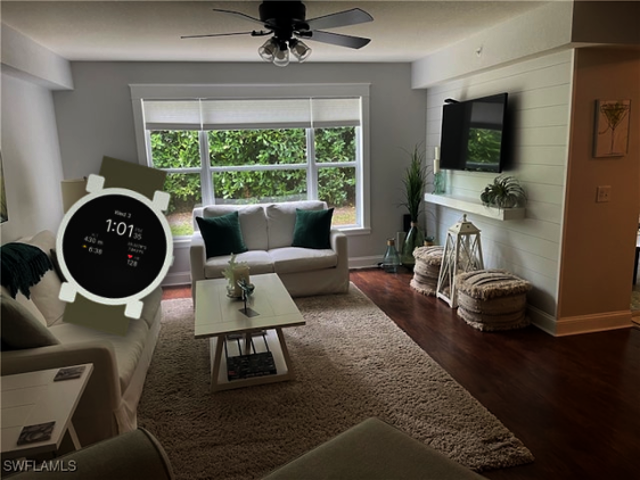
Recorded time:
h=1 m=1
